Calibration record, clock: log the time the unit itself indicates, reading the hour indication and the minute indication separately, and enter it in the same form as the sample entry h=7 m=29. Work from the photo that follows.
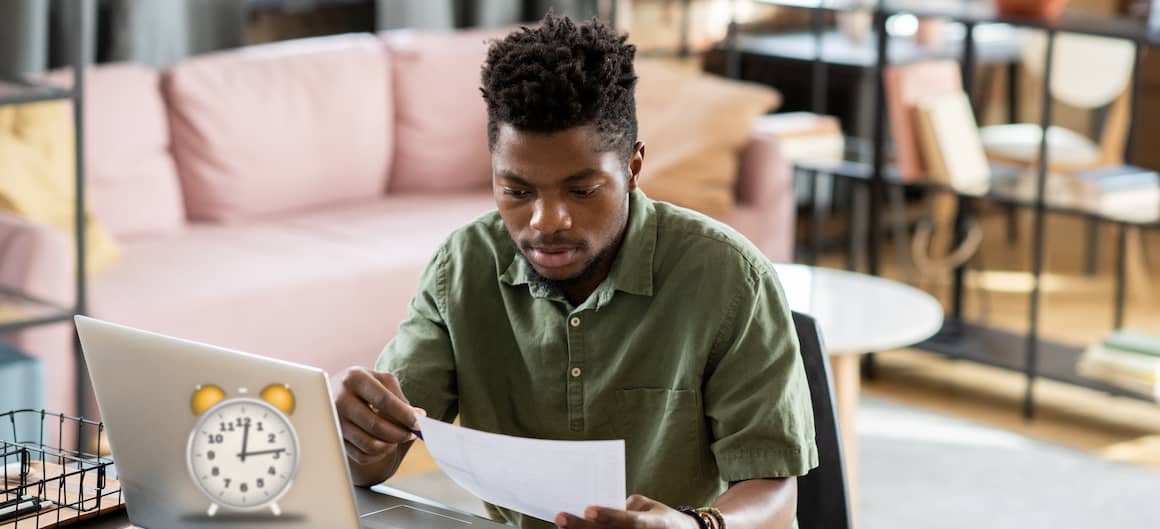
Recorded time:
h=12 m=14
